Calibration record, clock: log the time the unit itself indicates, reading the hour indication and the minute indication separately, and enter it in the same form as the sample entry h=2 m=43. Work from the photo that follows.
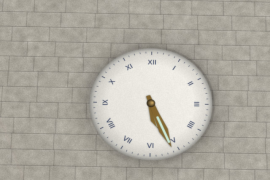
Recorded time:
h=5 m=26
